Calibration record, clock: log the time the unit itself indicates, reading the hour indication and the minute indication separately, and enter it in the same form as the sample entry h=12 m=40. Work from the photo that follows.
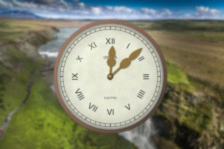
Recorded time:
h=12 m=8
